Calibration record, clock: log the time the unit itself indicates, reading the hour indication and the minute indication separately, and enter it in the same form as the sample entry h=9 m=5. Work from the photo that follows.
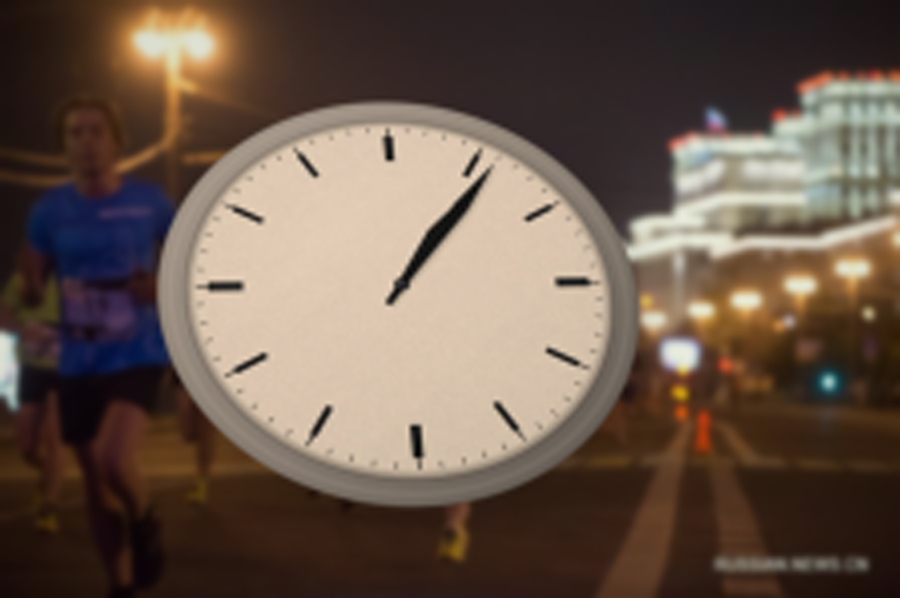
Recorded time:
h=1 m=6
